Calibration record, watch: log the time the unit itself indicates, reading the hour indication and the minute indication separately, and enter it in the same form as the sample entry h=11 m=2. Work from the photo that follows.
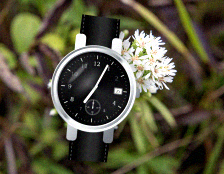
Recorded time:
h=7 m=4
